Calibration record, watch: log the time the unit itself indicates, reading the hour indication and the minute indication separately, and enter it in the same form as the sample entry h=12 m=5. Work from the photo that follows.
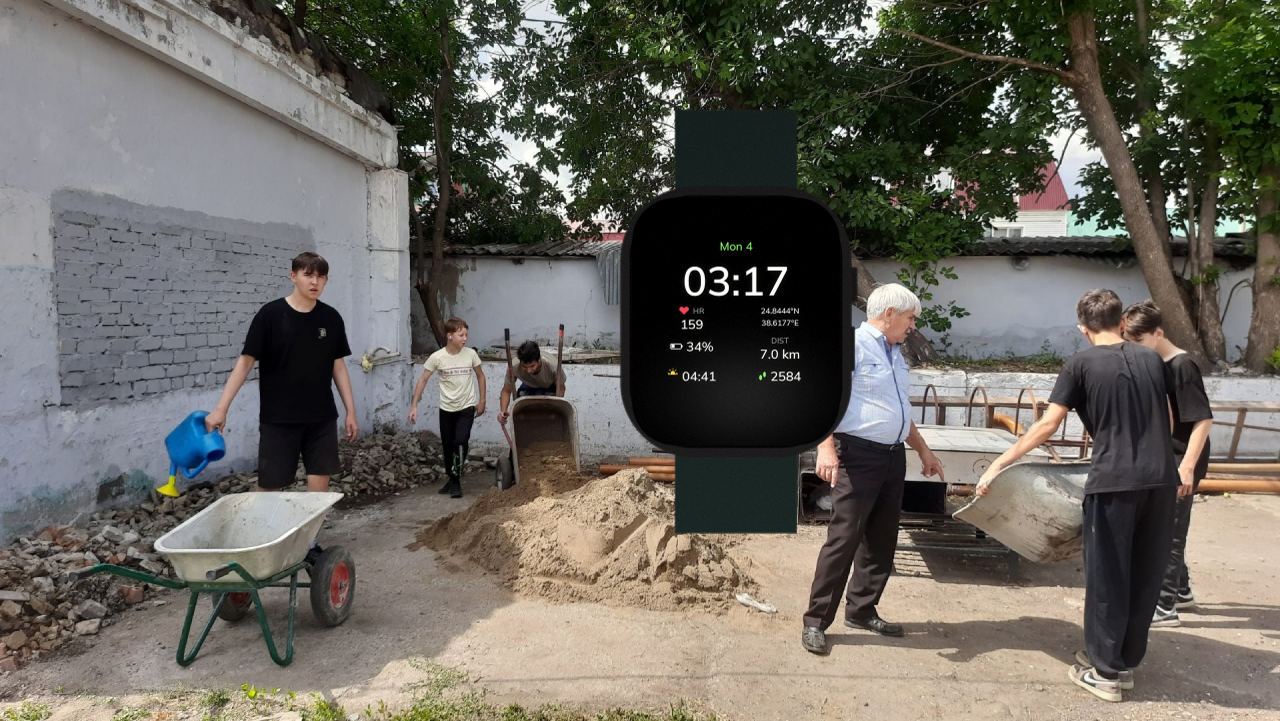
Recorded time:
h=3 m=17
